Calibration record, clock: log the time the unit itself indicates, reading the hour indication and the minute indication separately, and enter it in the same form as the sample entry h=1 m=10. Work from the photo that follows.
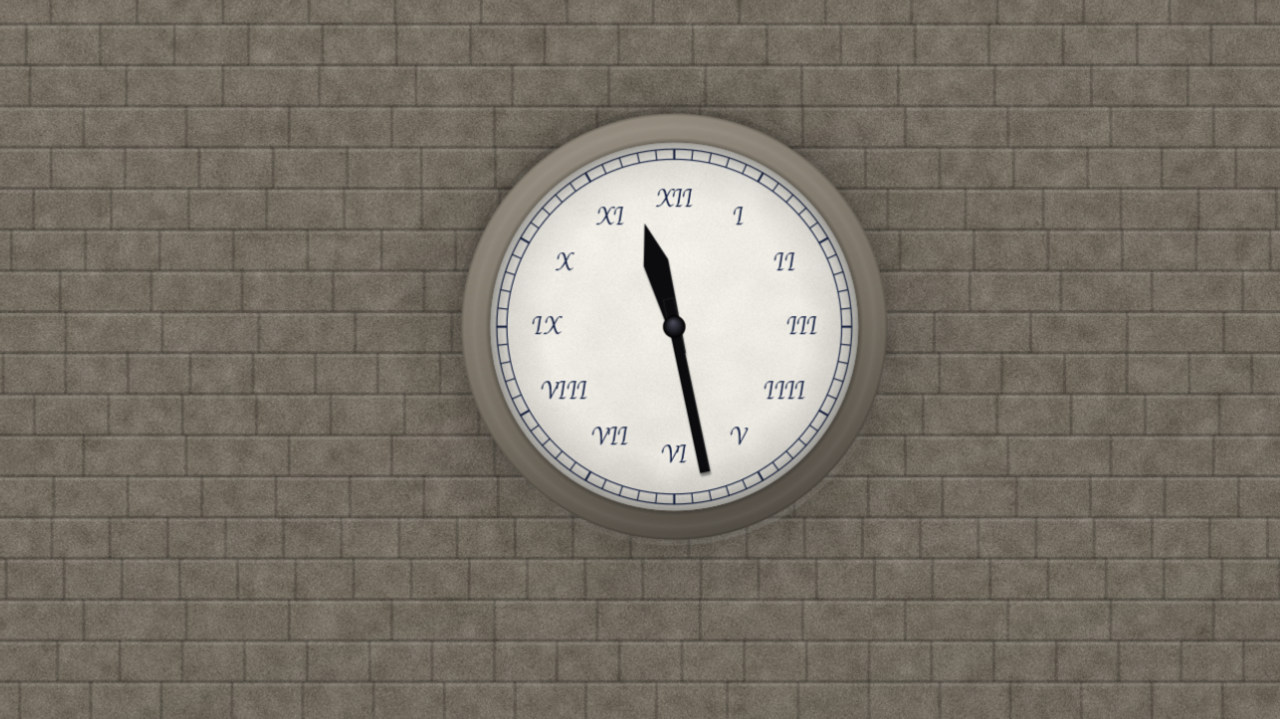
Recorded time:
h=11 m=28
